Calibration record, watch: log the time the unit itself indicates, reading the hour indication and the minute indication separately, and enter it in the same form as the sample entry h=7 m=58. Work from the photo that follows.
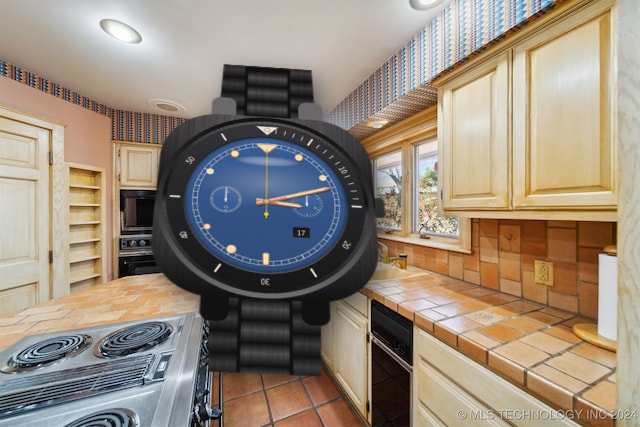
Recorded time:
h=3 m=12
